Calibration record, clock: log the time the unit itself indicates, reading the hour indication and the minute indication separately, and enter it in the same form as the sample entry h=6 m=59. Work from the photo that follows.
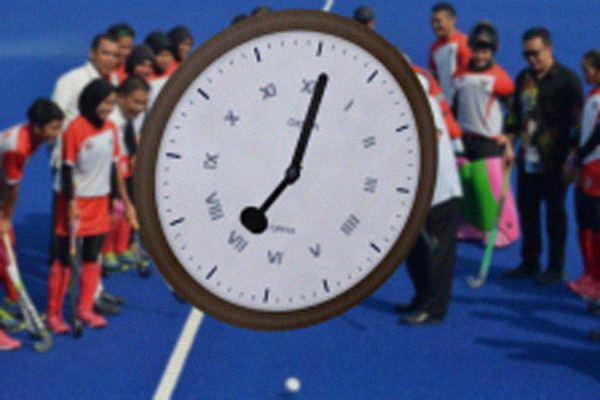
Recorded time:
h=7 m=1
